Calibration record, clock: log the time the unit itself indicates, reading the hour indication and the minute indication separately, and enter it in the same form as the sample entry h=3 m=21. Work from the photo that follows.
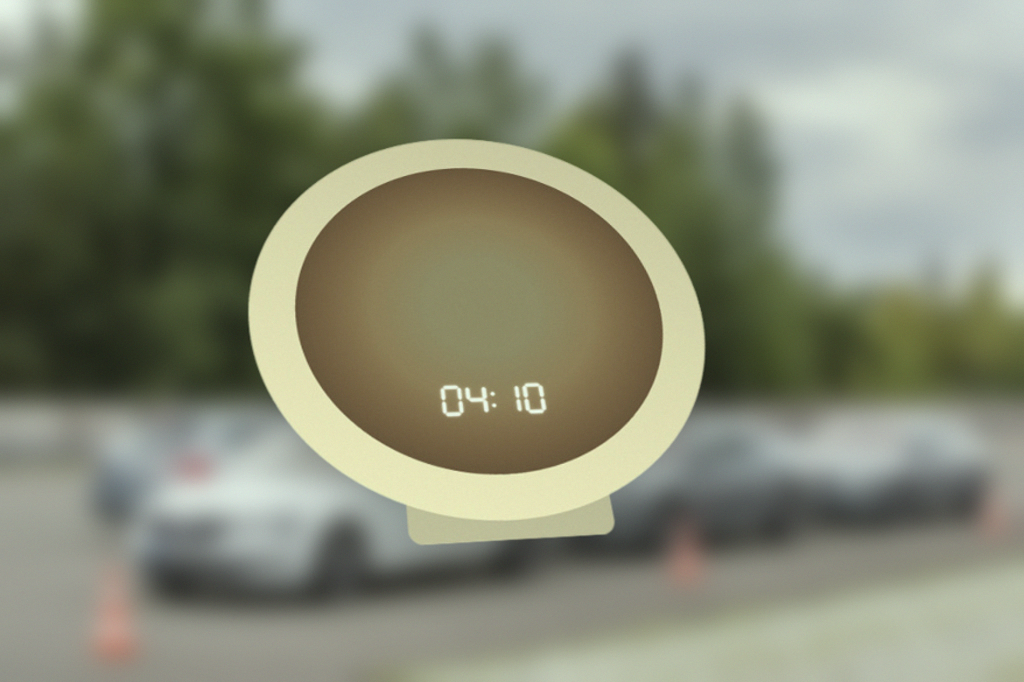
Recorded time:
h=4 m=10
